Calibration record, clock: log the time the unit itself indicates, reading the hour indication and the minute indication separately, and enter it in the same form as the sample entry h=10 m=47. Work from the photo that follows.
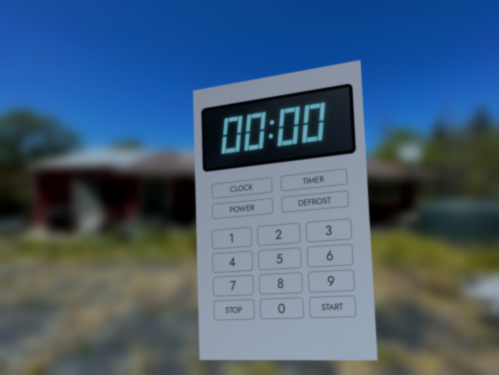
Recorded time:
h=0 m=0
